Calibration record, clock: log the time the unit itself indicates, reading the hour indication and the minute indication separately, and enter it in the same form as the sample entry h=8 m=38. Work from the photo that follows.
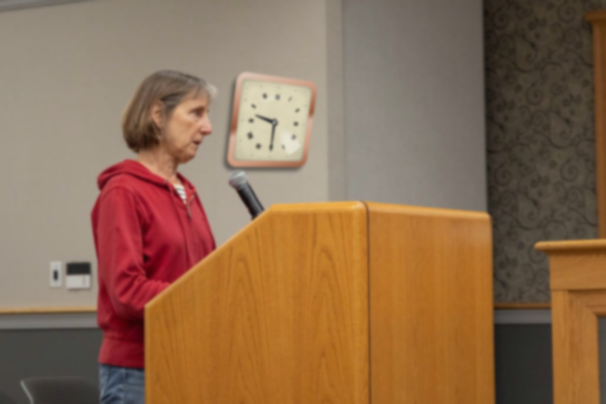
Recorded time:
h=9 m=30
